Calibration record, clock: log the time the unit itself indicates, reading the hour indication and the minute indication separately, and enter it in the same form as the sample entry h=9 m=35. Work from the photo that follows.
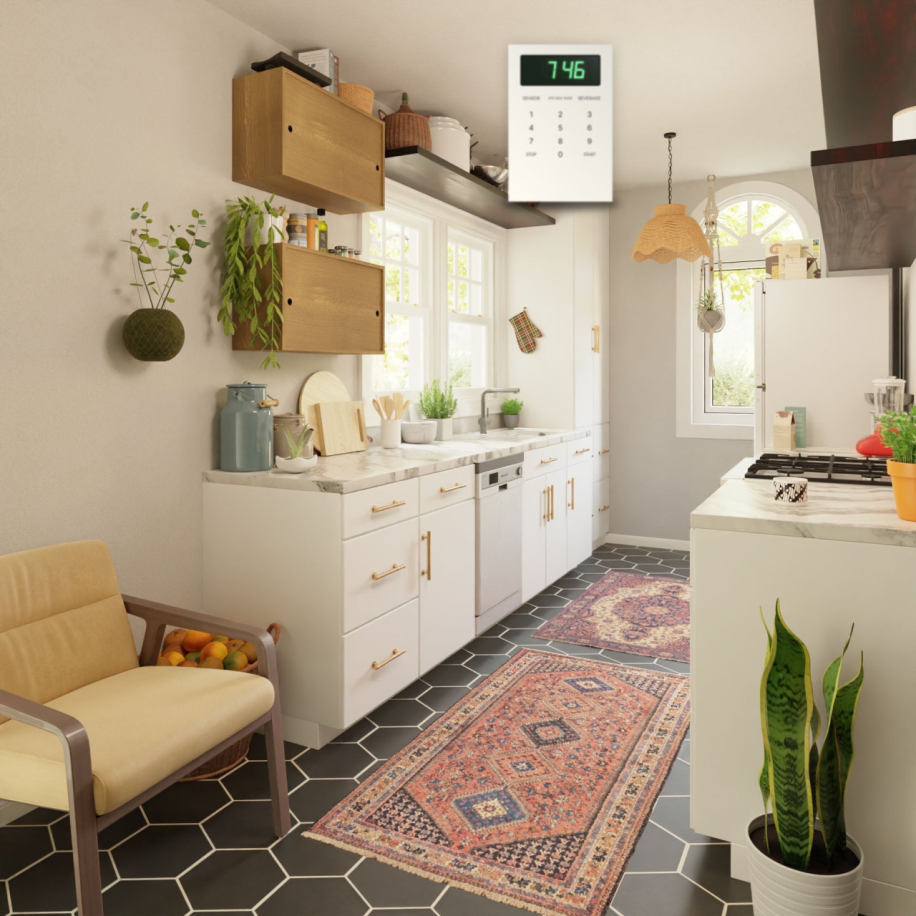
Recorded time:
h=7 m=46
